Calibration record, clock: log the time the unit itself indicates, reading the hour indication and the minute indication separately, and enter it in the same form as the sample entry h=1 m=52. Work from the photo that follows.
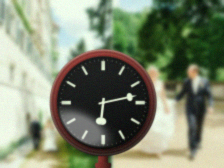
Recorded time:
h=6 m=13
